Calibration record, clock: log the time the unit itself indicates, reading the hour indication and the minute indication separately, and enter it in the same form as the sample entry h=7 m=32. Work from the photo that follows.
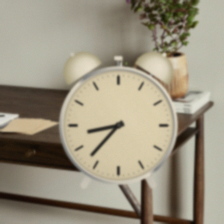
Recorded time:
h=8 m=37
